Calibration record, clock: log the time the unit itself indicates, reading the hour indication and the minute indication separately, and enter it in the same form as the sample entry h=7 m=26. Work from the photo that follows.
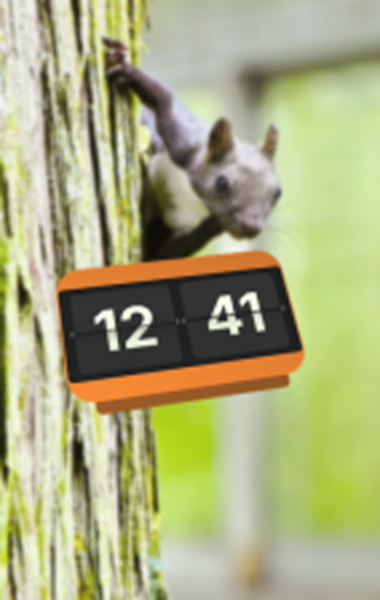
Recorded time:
h=12 m=41
